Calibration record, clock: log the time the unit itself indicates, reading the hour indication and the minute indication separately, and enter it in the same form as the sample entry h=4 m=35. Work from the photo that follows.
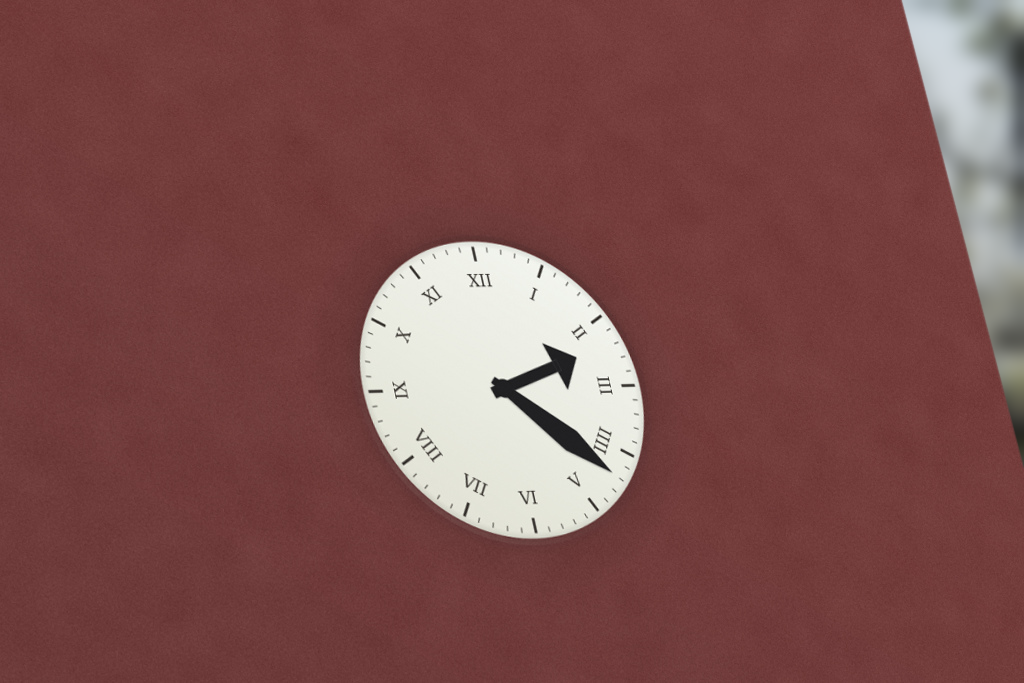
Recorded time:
h=2 m=22
